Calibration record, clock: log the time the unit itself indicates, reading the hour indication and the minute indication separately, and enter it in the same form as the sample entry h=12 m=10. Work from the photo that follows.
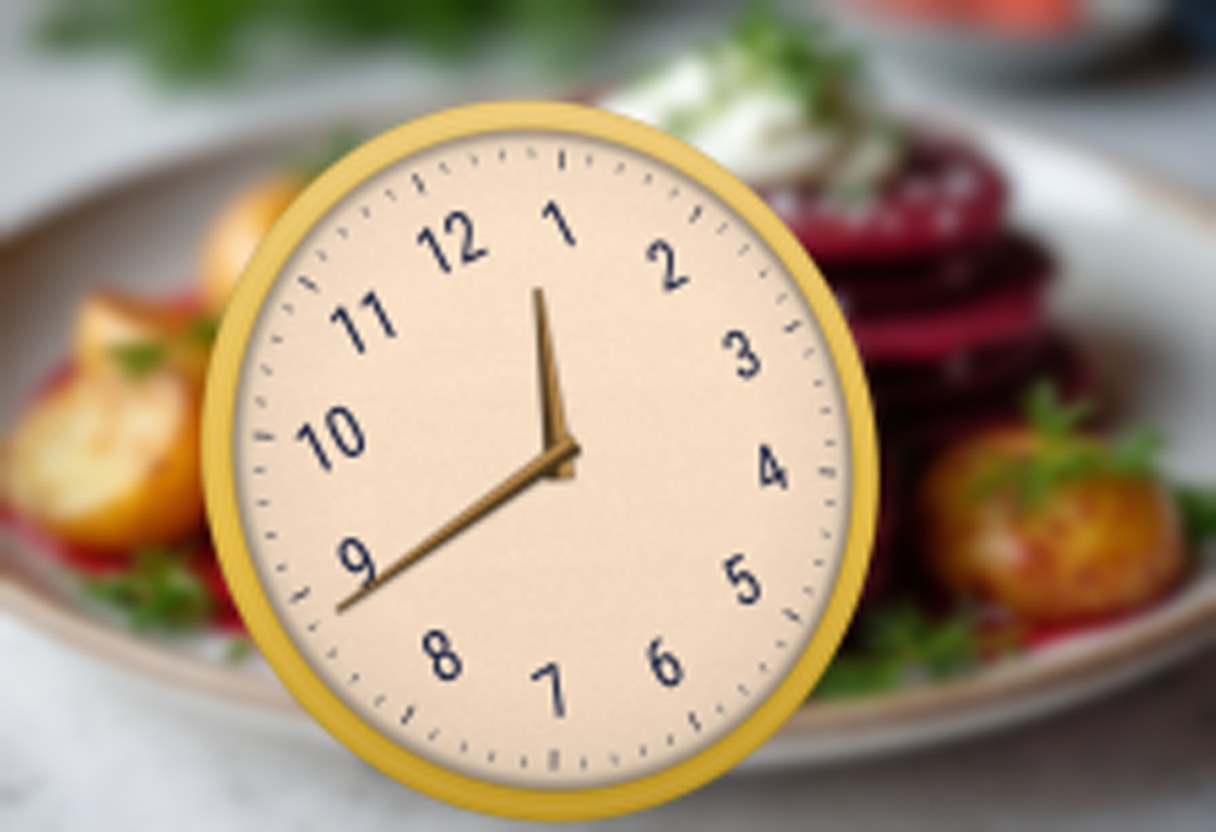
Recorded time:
h=12 m=44
